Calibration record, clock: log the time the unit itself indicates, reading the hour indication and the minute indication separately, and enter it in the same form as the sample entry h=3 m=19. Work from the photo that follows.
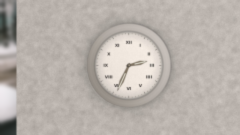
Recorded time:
h=2 m=34
